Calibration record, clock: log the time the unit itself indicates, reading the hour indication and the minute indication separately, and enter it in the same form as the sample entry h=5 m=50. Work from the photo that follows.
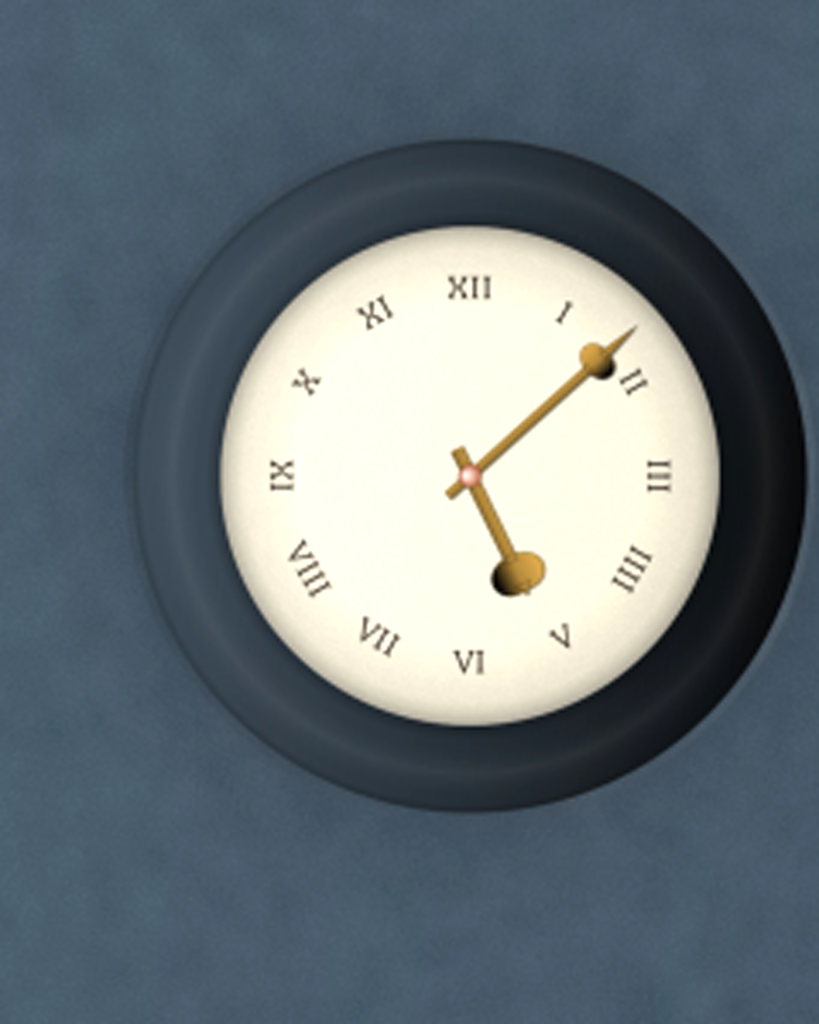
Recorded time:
h=5 m=8
